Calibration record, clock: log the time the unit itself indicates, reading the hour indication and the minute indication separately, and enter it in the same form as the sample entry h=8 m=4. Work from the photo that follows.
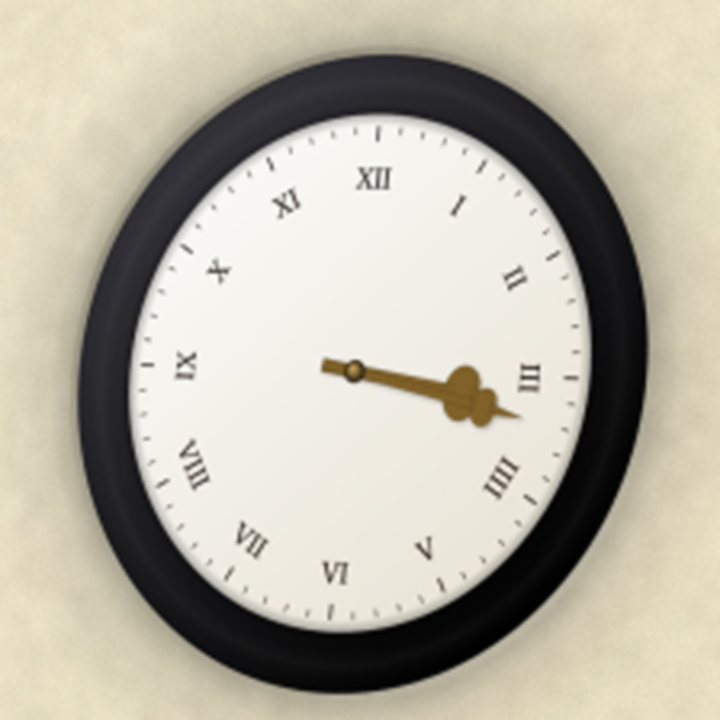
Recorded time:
h=3 m=17
